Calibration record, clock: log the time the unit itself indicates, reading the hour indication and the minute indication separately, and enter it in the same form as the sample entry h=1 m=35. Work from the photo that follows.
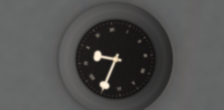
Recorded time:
h=9 m=35
